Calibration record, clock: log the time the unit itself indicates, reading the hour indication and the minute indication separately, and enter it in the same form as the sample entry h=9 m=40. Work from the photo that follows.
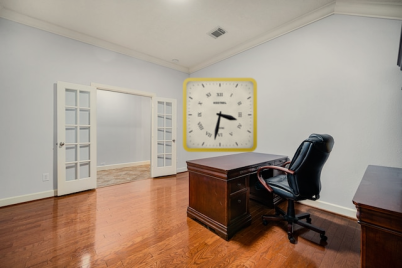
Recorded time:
h=3 m=32
